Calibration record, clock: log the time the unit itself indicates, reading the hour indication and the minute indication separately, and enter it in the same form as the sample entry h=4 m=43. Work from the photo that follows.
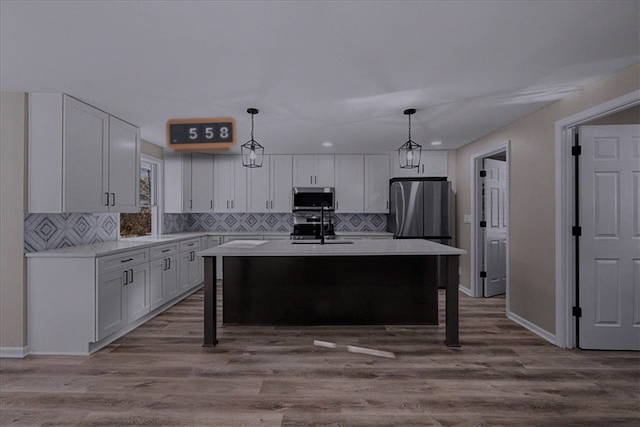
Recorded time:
h=5 m=58
